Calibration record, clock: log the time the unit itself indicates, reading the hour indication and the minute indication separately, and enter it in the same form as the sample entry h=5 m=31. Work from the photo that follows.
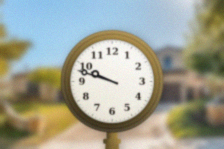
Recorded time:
h=9 m=48
